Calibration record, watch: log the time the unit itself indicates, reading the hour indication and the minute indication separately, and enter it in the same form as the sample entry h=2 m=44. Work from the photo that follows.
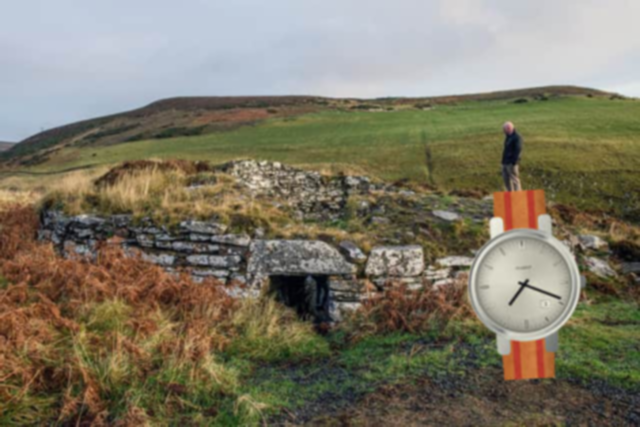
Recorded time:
h=7 m=19
